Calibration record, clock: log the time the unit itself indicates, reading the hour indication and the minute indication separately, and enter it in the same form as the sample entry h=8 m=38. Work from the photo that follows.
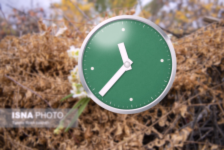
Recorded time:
h=11 m=38
